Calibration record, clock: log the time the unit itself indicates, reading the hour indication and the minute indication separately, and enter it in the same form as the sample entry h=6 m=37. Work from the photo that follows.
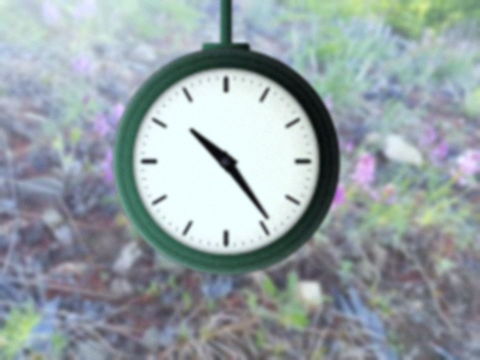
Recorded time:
h=10 m=24
